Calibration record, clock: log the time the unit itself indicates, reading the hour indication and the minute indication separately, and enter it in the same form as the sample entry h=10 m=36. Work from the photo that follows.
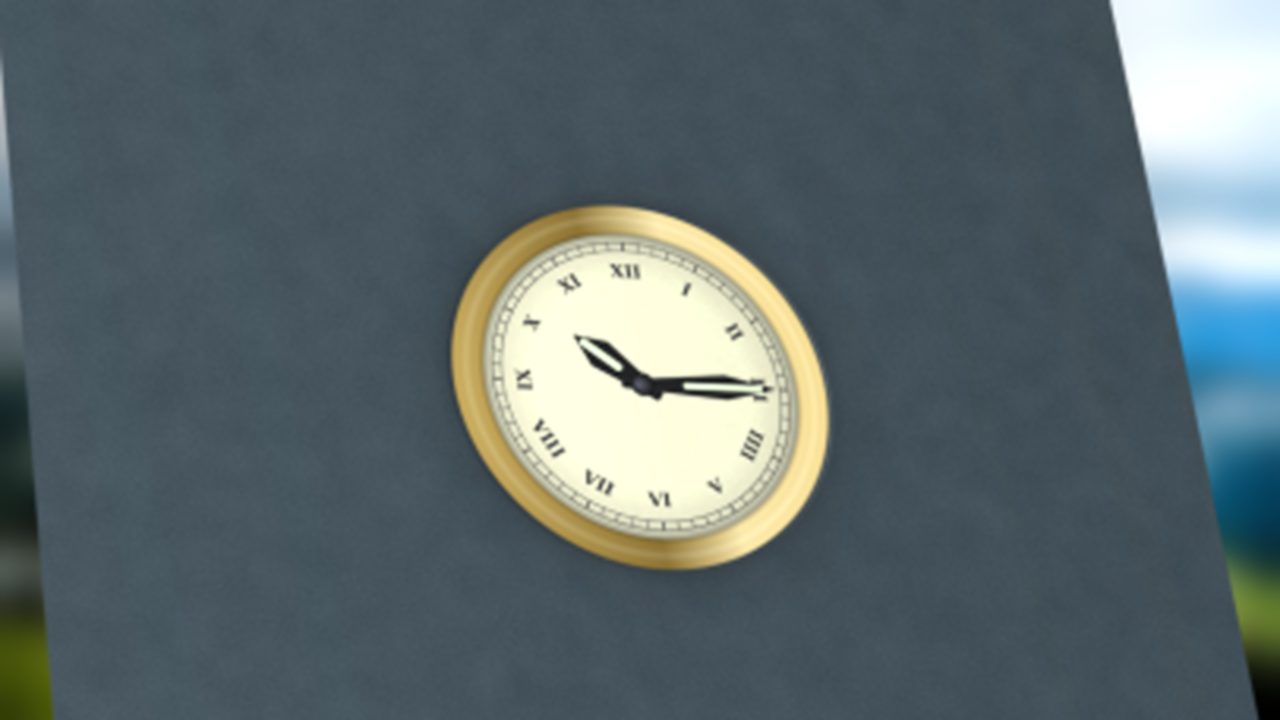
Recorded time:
h=10 m=15
